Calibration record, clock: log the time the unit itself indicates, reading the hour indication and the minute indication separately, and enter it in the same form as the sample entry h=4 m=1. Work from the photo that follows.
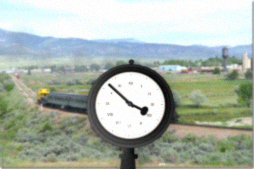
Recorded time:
h=3 m=52
